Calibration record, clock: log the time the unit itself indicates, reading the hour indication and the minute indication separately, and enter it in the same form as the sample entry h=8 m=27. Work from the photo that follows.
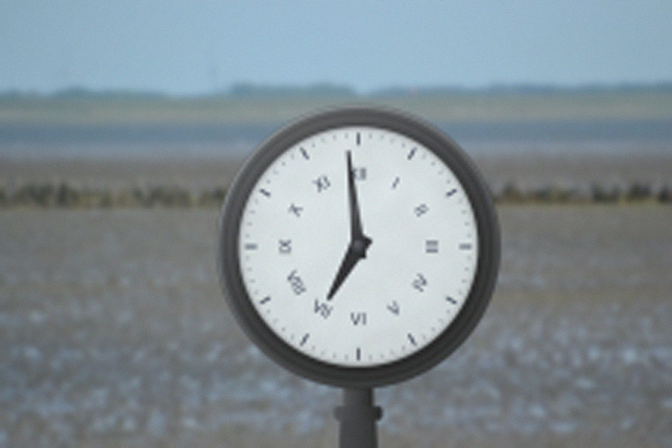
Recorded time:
h=6 m=59
